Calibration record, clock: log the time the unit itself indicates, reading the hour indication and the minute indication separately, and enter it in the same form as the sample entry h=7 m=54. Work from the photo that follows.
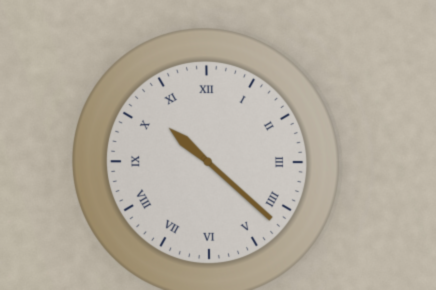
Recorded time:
h=10 m=22
